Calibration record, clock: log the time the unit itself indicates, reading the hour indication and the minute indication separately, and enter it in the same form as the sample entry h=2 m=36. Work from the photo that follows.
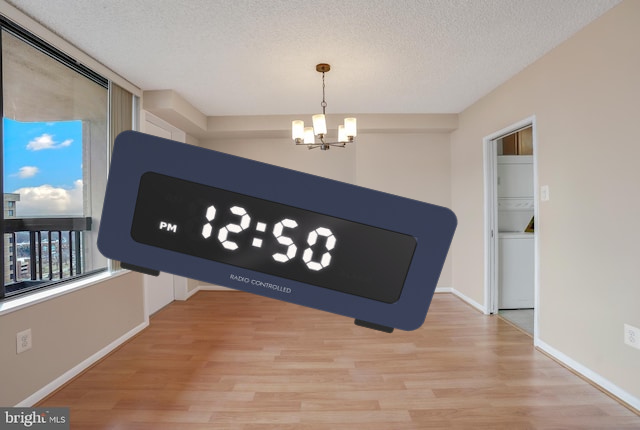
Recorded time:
h=12 m=50
